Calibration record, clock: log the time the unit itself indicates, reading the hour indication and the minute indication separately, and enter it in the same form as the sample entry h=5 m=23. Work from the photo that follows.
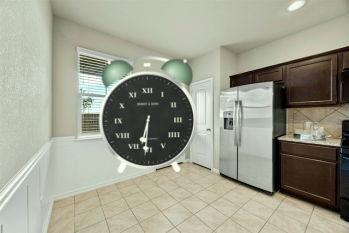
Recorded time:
h=6 m=31
